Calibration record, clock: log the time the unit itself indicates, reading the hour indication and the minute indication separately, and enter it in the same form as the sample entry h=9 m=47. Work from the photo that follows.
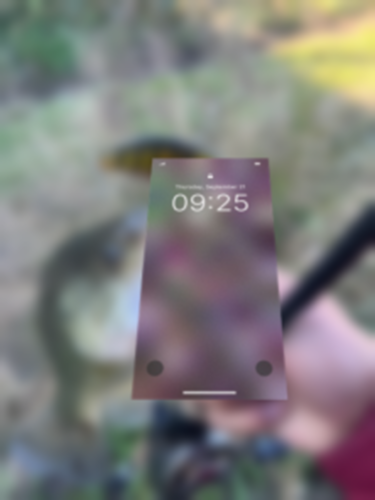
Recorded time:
h=9 m=25
